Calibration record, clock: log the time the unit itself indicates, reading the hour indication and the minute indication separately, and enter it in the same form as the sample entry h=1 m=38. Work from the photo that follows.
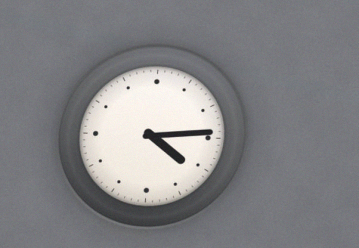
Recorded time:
h=4 m=14
